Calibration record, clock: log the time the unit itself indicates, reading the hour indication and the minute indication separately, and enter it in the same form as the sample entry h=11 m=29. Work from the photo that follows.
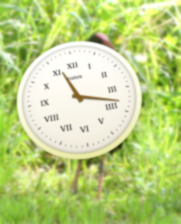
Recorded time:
h=11 m=18
